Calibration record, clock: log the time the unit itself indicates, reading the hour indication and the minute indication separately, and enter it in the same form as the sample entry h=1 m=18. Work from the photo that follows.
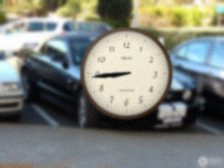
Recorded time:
h=8 m=44
